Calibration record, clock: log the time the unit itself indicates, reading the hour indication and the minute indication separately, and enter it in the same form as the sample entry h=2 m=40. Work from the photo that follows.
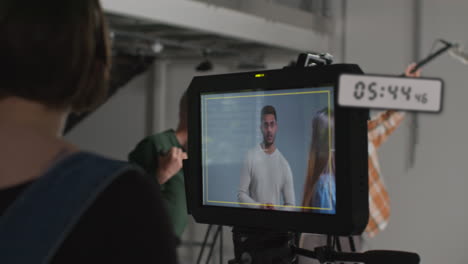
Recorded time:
h=5 m=44
